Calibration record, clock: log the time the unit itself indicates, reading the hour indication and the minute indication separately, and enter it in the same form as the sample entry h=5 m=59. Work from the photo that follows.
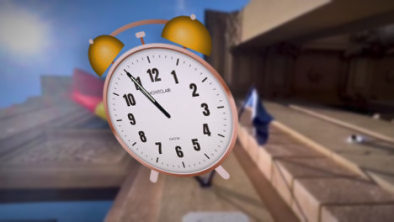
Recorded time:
h=10 m=55
